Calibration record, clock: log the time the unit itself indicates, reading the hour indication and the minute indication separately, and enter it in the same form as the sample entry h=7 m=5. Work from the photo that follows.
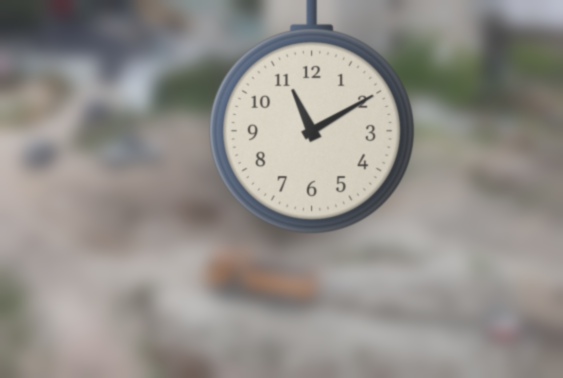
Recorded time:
h=11 m=10
